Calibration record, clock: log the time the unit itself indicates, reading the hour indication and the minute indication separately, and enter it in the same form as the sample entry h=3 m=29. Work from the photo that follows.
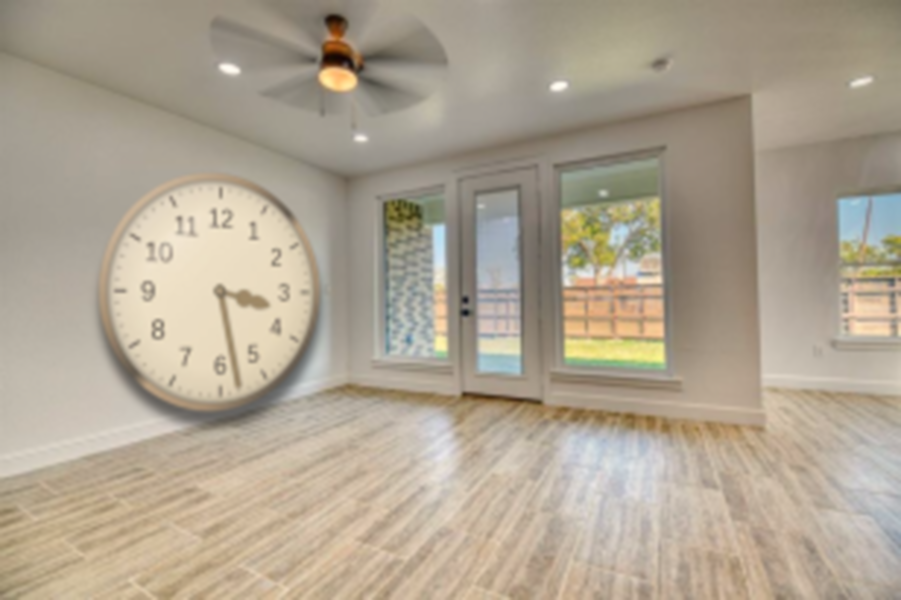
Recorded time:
h=3 m=28
